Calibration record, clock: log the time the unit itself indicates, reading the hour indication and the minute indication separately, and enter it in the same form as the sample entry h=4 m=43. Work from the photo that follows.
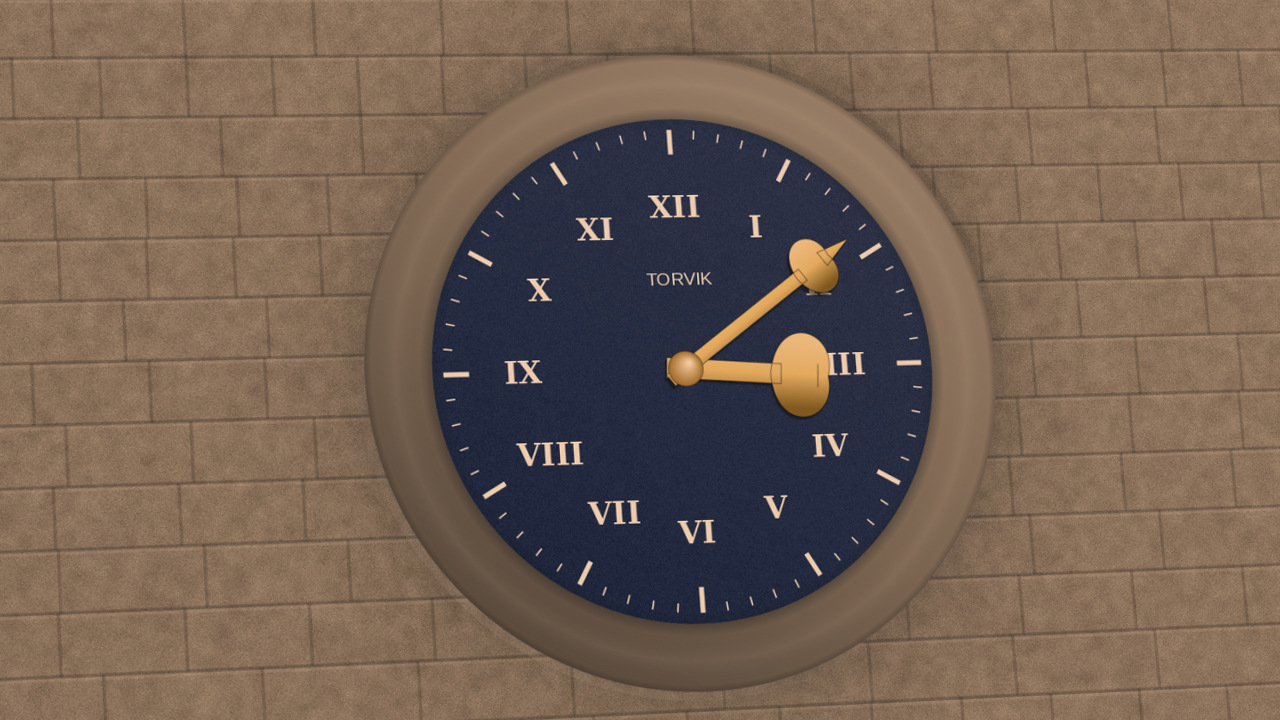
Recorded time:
h=3 m=9
